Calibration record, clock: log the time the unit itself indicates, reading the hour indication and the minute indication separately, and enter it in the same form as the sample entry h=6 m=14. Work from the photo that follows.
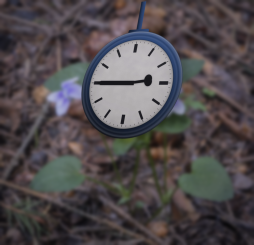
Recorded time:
h=2 m=45
